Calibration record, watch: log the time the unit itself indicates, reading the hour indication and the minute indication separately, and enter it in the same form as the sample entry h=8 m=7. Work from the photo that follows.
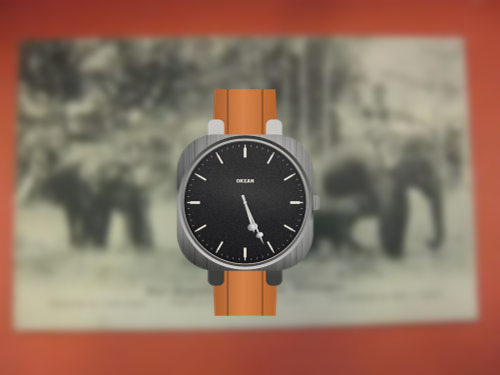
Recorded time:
h=5 m=26
